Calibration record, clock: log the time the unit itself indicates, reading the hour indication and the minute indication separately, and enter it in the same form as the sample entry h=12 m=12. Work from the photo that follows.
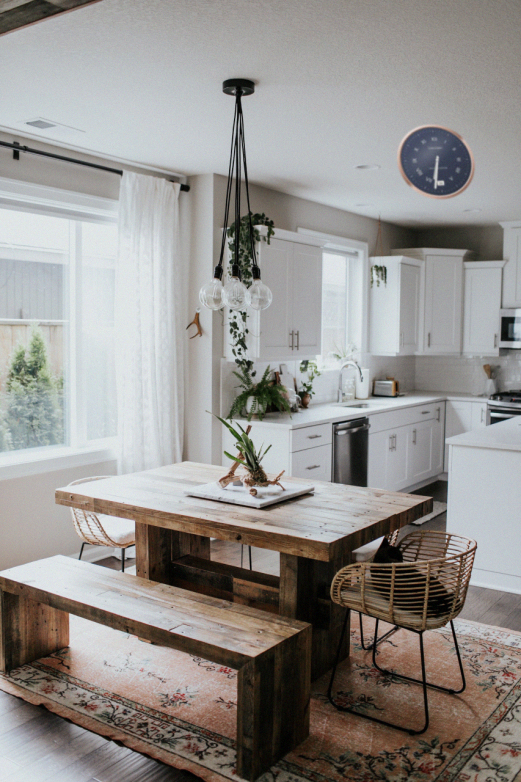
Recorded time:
h=6 m=32
